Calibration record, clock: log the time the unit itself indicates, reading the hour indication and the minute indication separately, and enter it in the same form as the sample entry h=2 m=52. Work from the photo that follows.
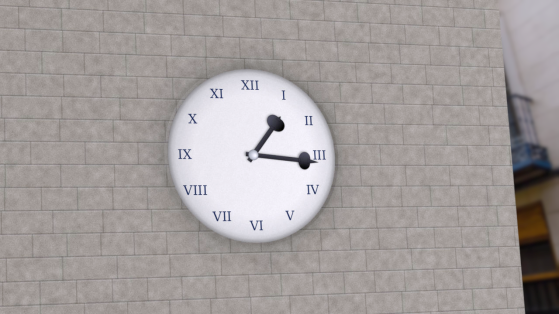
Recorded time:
h=1 m=16
